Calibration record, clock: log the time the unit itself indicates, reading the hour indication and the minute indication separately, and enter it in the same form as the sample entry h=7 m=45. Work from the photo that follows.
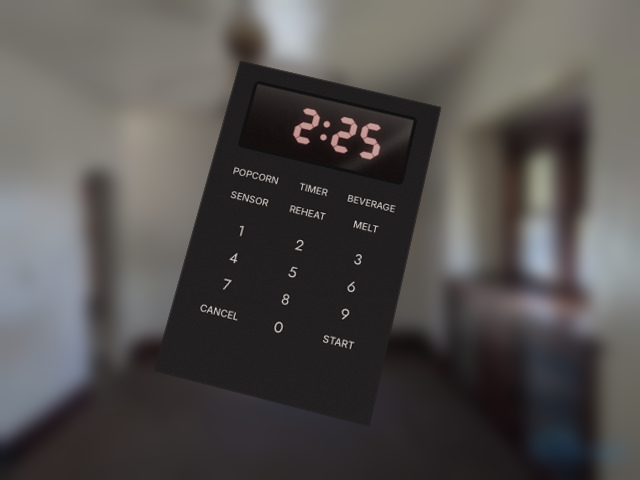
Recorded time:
h=2 m=25
